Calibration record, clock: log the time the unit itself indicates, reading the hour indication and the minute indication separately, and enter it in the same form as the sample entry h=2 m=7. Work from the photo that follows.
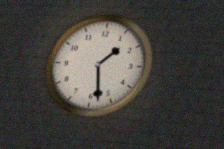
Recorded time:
h=1 m=28
